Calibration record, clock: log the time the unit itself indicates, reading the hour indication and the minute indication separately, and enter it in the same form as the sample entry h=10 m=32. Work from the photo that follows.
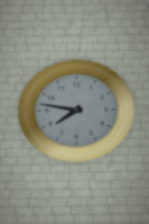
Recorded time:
h=7 m=47
